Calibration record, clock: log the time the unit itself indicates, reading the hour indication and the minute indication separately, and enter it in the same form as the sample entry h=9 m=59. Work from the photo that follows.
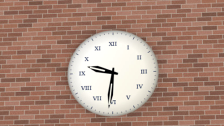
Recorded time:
h=9 m=31
